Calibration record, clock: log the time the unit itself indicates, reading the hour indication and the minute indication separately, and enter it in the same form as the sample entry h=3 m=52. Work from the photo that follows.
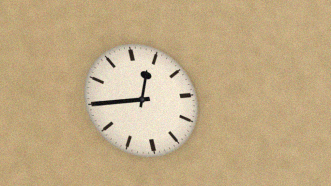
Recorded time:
h=12 m=45
